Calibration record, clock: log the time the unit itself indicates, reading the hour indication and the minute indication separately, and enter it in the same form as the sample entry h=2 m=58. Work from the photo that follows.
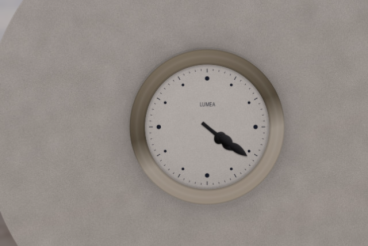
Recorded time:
h=4 m=21
